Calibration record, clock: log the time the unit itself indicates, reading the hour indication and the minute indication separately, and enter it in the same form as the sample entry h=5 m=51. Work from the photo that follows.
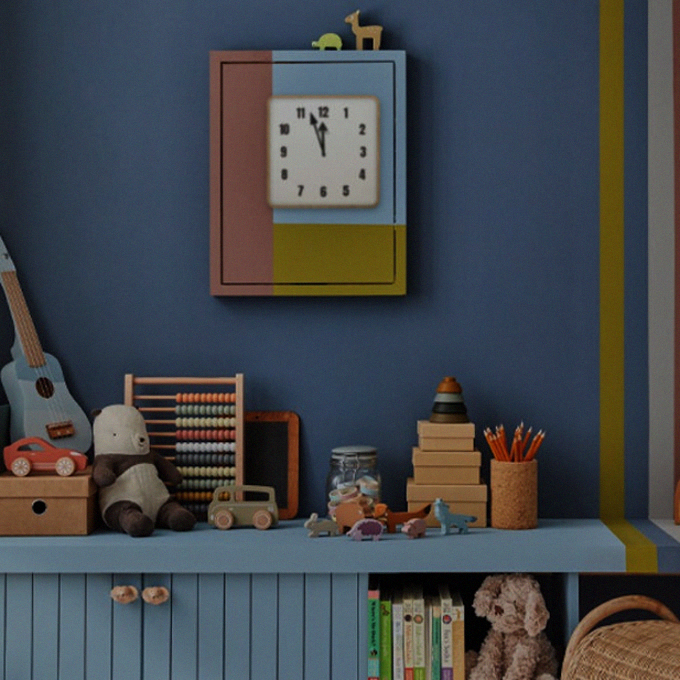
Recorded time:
h=11 m=57
